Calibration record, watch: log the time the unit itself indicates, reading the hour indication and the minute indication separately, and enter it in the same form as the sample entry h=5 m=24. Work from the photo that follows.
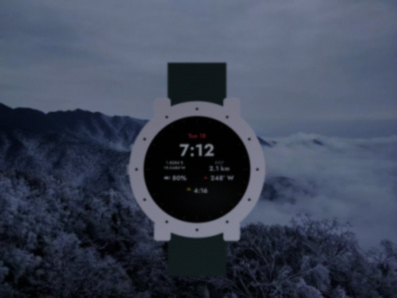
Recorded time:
h=7 m=12
